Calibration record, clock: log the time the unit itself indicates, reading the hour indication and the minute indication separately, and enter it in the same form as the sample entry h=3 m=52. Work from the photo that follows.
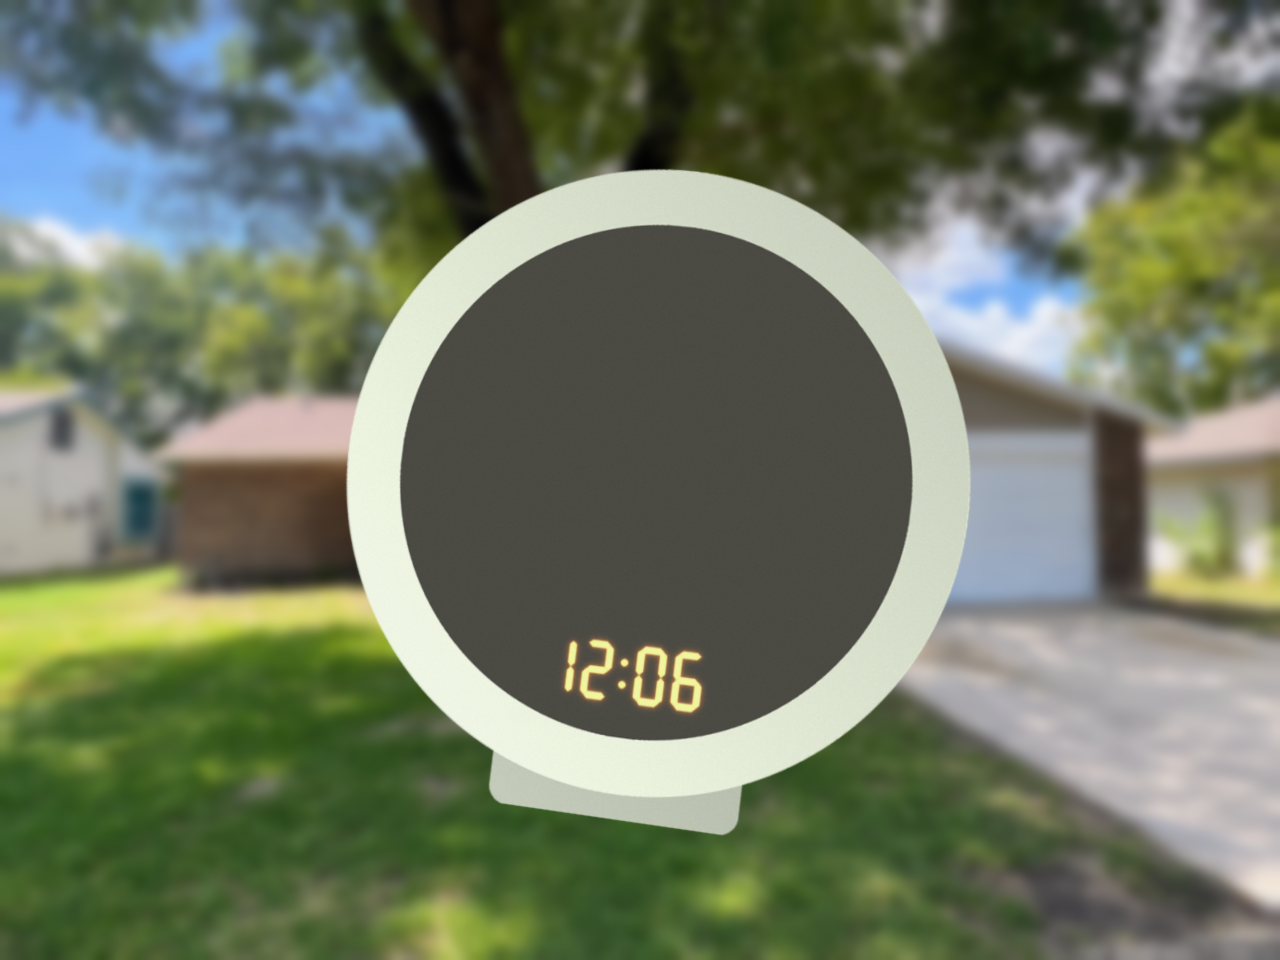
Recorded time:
h=12 m=6
